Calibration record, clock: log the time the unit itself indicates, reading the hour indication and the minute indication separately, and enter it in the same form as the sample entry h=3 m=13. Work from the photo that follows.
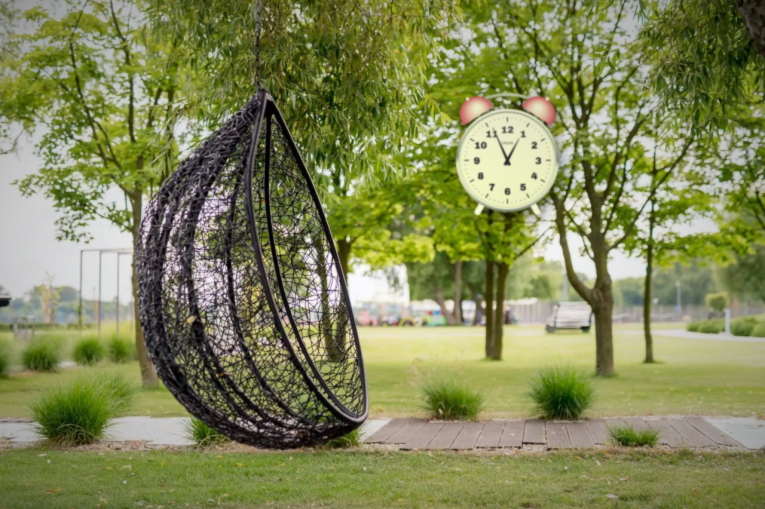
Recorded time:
h=12 m=56
